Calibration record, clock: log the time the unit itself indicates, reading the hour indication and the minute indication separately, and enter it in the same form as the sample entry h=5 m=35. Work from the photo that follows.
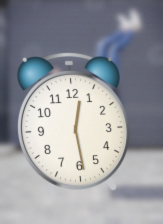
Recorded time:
h=12 m=29
